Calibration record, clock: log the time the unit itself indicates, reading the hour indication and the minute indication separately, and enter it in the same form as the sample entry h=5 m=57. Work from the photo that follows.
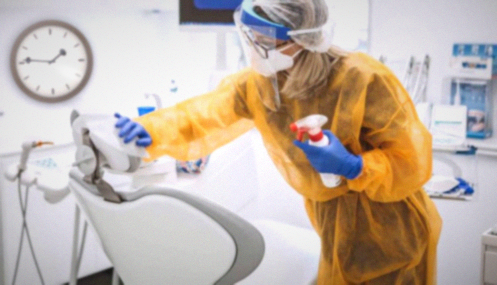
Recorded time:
h=1 m=46
